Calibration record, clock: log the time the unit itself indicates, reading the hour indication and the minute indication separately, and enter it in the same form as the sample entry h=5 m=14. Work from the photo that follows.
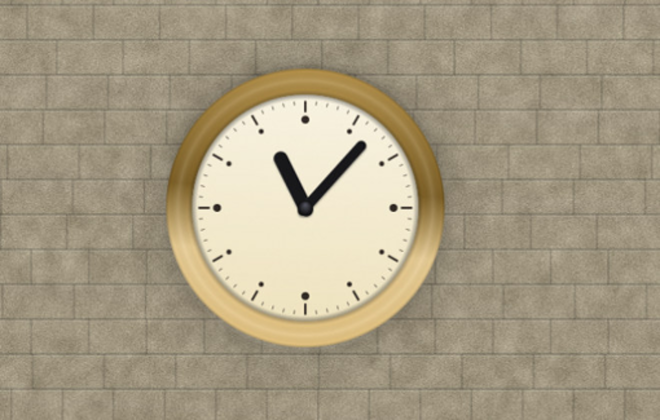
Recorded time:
h=11 m=7
